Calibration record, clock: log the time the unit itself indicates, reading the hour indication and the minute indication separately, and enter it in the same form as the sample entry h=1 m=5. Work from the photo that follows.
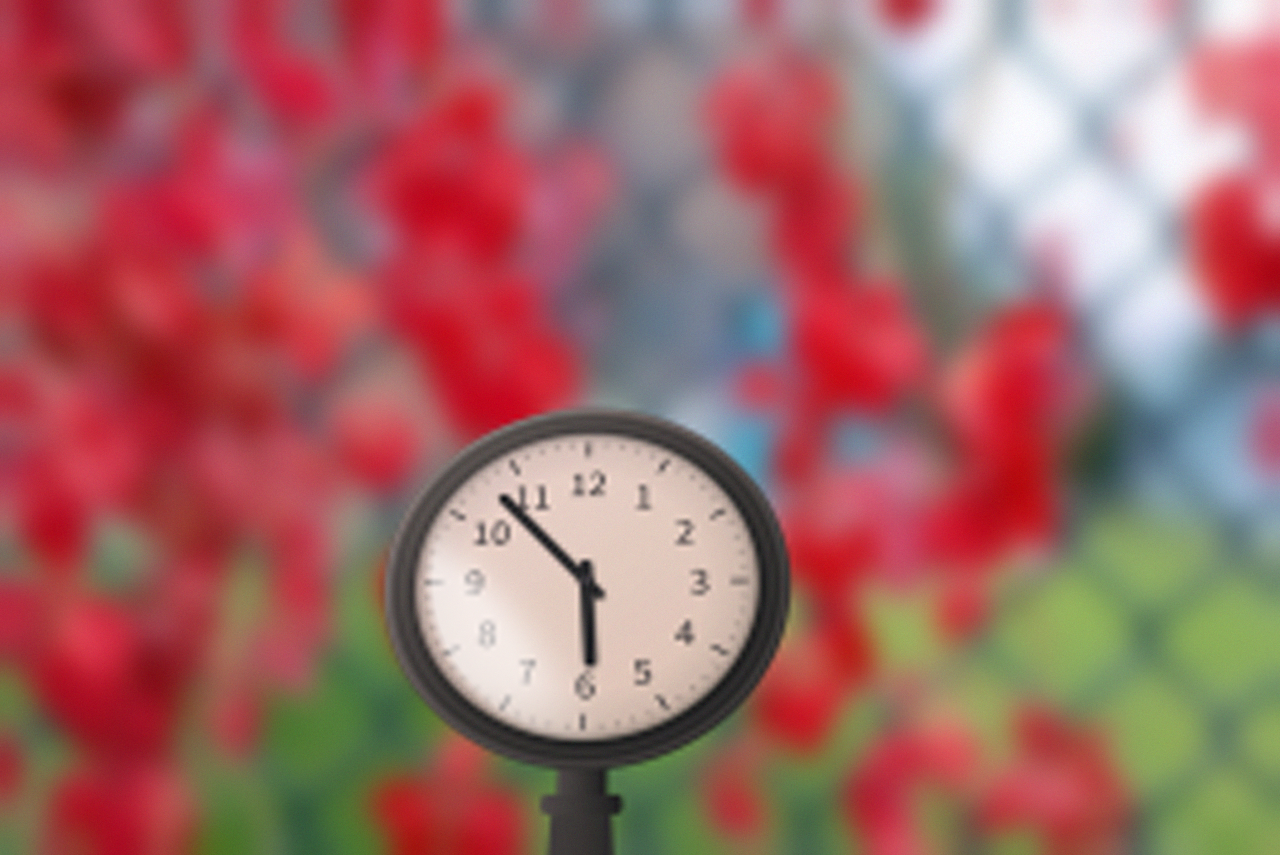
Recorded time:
h=5 m=53
